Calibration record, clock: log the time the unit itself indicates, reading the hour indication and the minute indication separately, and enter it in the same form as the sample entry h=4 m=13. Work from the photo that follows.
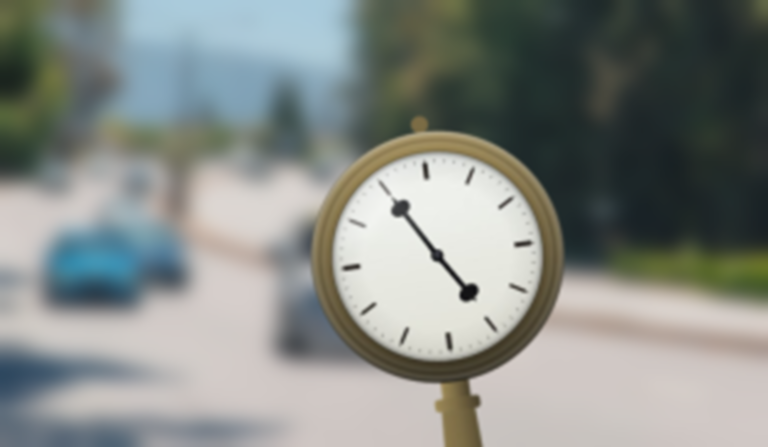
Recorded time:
h=4 m=55
